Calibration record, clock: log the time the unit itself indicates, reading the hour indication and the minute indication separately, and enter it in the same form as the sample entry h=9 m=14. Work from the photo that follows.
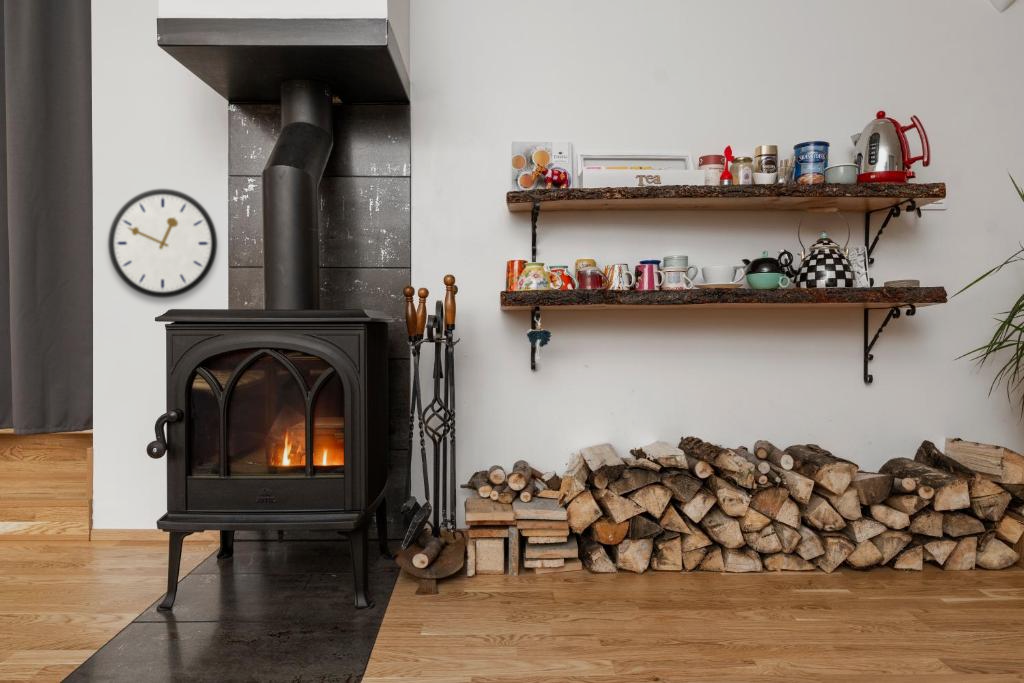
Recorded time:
h=12 m=49
